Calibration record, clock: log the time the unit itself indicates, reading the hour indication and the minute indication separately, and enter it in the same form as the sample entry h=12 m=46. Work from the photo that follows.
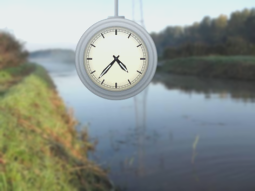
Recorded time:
h=4 m=37
